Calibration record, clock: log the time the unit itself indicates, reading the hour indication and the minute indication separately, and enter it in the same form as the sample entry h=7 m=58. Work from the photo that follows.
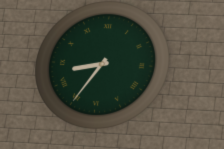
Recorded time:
h=8 m=35
